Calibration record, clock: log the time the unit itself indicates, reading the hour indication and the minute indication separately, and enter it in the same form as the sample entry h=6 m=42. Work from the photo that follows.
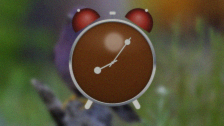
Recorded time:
h=8 m=6
